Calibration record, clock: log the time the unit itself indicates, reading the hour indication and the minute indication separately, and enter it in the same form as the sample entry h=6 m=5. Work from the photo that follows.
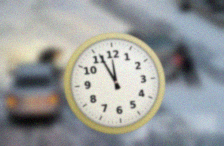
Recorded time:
h=11 m=56
